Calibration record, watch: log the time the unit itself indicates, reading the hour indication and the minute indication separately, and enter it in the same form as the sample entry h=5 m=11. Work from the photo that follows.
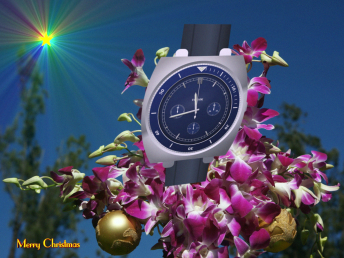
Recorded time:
h=11 m=43
